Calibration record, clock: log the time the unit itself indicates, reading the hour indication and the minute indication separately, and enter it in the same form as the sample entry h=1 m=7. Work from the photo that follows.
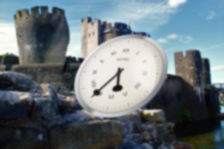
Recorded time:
h=5 m=36
